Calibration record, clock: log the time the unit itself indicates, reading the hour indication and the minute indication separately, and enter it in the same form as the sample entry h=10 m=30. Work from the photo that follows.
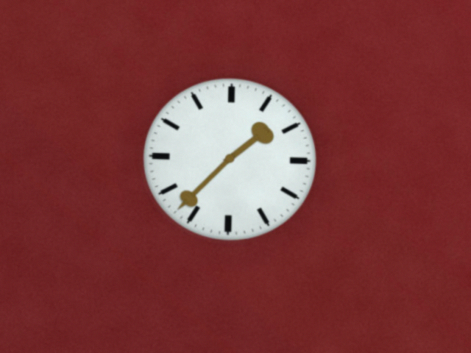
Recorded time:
h=1 m=37
